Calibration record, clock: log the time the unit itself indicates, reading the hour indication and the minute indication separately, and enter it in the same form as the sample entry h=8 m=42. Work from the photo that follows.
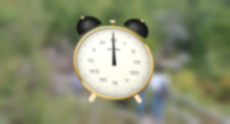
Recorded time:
h=12 m=0
